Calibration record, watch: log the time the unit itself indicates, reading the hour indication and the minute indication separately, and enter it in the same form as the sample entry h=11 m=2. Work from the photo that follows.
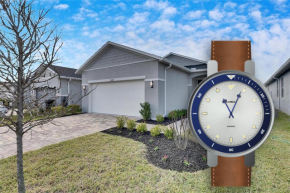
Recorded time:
h=11 m=4
